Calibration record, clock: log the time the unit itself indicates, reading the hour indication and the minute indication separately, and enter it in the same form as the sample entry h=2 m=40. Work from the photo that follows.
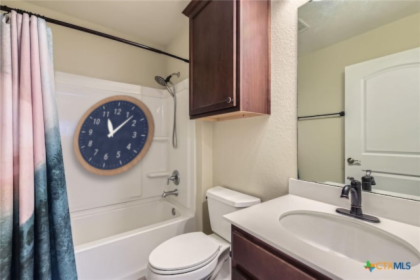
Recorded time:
h=11 m=7
